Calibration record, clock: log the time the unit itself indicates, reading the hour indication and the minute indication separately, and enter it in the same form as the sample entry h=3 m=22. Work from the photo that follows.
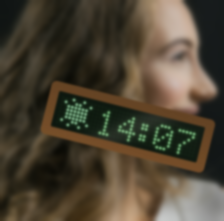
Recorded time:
h=14 m=7
